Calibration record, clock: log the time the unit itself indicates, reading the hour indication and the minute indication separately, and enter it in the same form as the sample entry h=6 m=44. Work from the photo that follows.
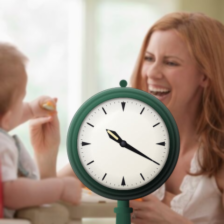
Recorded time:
h=10 m=20
